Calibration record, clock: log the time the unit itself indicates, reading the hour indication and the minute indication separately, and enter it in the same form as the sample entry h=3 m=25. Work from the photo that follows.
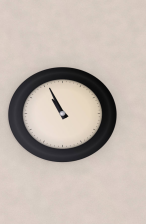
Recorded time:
h=10 m=56
